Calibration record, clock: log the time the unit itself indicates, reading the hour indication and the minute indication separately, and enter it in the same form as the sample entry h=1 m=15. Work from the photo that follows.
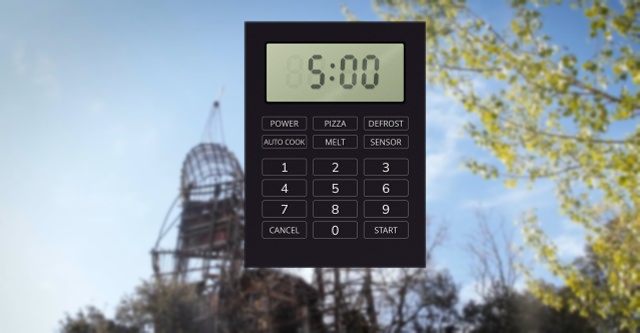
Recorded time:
h=5 m=0
